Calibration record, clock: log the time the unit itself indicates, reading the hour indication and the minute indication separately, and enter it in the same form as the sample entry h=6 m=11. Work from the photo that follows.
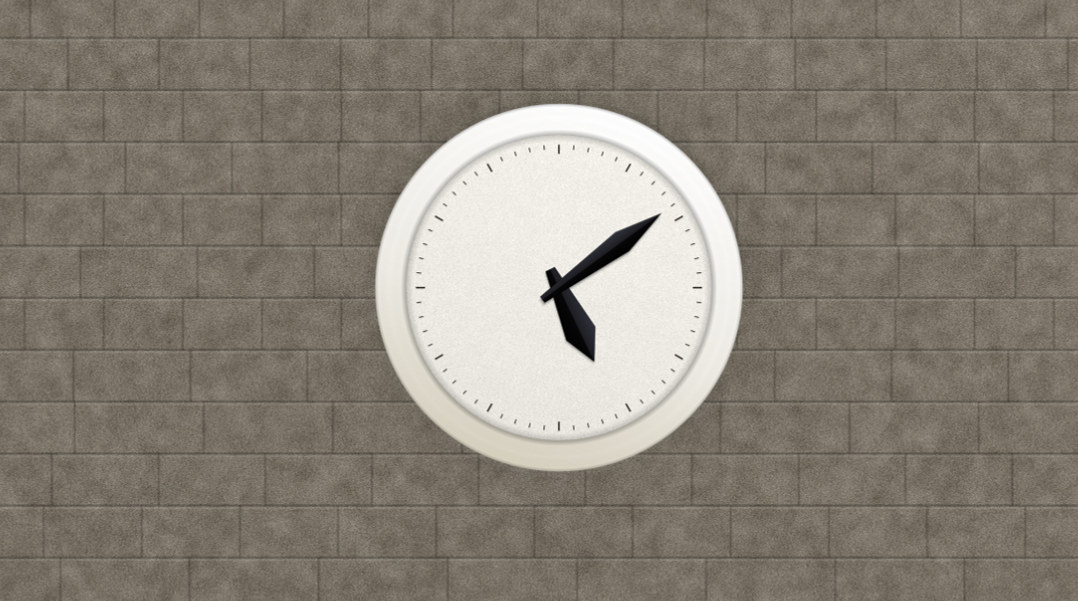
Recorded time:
h=5 m=9
